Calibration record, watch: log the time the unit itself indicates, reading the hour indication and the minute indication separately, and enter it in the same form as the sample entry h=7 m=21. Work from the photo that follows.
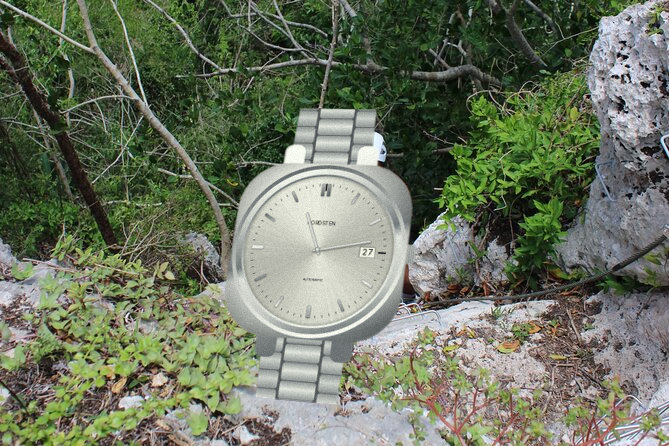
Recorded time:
h=11 m=13
